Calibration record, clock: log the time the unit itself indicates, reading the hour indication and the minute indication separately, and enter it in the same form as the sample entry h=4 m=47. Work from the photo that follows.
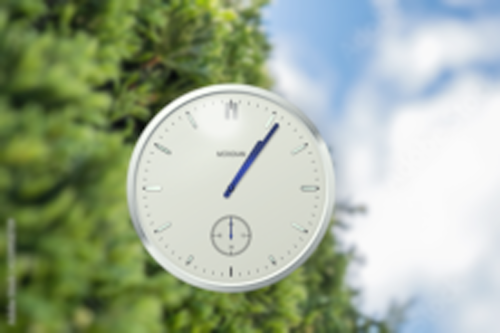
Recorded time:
h=1 m=6
